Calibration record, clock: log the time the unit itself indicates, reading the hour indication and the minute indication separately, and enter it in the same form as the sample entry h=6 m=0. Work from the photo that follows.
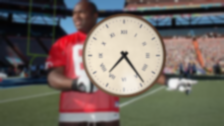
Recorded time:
h=7 m=24
